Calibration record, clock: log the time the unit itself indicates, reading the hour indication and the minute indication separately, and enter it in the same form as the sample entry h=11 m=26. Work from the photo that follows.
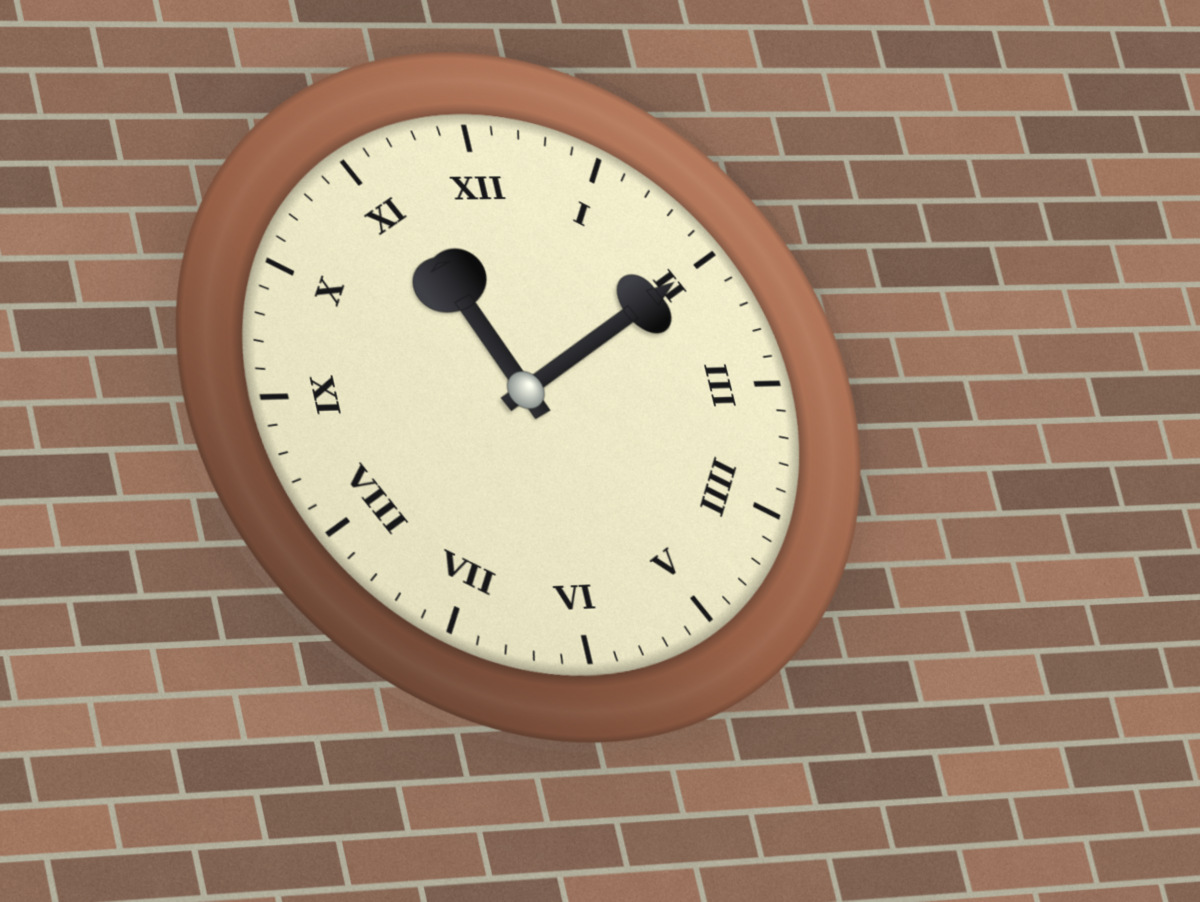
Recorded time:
h=11 m=10
